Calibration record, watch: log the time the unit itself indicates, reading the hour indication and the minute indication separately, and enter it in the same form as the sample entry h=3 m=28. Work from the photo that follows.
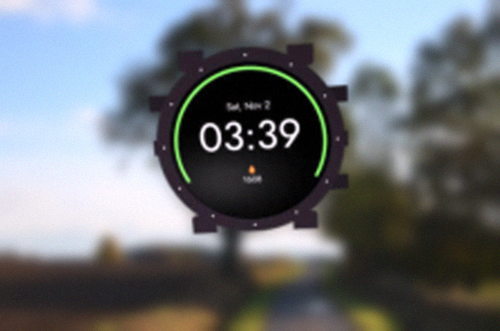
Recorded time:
h=3 m=39
